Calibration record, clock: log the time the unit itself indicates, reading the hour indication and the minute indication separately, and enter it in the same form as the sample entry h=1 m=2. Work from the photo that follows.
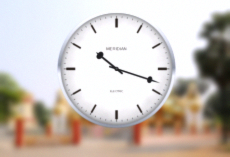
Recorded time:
h=10 m=18
